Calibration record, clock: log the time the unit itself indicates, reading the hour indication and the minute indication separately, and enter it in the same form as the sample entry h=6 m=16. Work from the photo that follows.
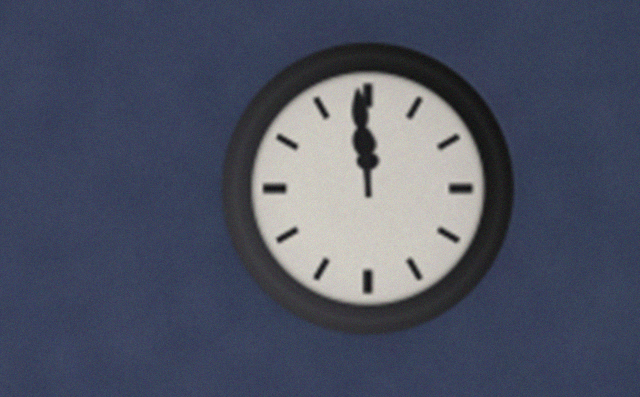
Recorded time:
h=11 m=59
